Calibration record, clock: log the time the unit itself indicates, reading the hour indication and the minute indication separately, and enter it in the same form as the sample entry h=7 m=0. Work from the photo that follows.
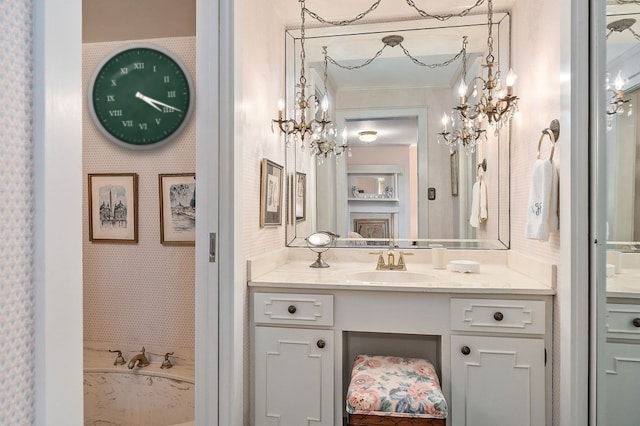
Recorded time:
h=4 m=19
